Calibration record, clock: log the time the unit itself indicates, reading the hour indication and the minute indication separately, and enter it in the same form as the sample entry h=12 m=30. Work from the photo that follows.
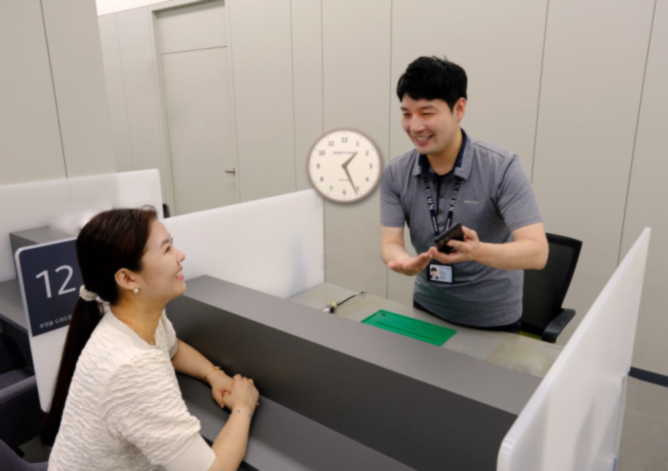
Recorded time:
h=1 m=26
